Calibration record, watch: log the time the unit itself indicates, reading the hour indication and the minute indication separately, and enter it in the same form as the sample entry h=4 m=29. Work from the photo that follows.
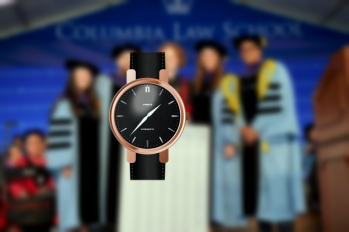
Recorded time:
h=1 m=37
